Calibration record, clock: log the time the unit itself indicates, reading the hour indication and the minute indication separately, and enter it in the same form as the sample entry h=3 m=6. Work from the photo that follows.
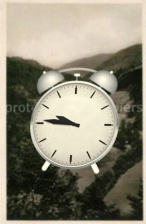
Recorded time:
h=9 m=46
